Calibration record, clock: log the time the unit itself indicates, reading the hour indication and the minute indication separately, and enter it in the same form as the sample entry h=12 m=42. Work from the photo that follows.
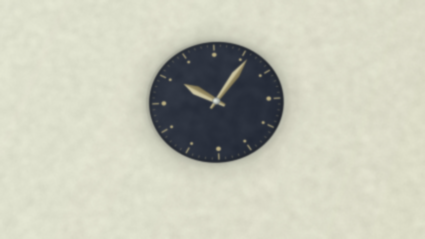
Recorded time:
h=10 m=6
